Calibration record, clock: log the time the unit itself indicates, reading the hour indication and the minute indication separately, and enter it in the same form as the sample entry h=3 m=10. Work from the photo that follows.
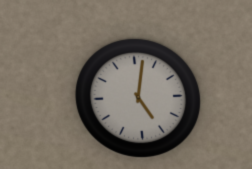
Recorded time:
h=5 m=2
